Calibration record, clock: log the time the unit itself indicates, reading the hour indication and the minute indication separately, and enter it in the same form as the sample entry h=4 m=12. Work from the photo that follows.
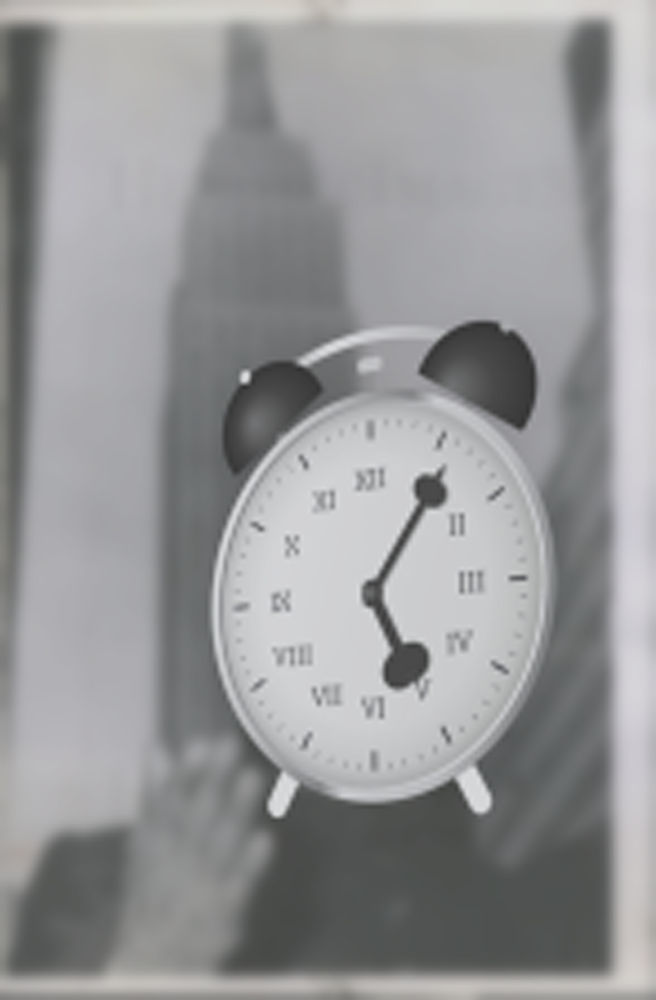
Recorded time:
h=5 m=6
